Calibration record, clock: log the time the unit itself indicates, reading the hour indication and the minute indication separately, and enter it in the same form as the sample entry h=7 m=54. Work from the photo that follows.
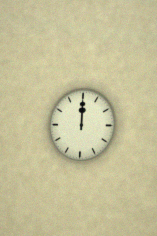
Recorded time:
h=12 m=0
